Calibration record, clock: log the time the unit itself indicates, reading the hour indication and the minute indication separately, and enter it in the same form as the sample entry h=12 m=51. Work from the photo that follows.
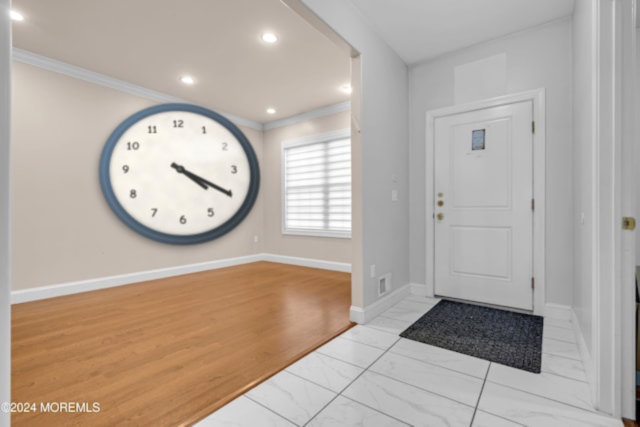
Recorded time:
h=4 m=20
